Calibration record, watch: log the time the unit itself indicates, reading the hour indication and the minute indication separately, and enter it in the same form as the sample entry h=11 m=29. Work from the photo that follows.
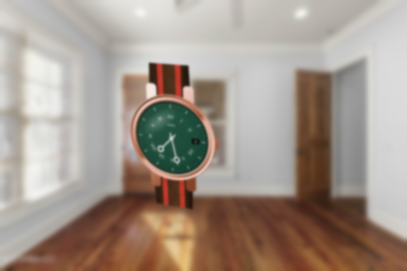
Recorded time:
h=7 m=28
